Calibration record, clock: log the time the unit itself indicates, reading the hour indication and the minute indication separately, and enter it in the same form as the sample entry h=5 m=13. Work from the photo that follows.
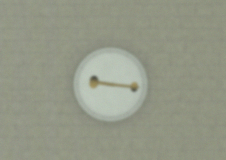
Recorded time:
h=9 m=16
